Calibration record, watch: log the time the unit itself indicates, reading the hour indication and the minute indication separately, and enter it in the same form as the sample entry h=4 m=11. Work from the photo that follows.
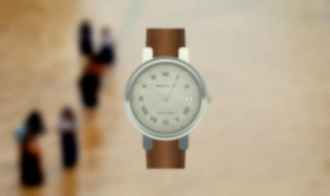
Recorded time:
h=12 m=51
